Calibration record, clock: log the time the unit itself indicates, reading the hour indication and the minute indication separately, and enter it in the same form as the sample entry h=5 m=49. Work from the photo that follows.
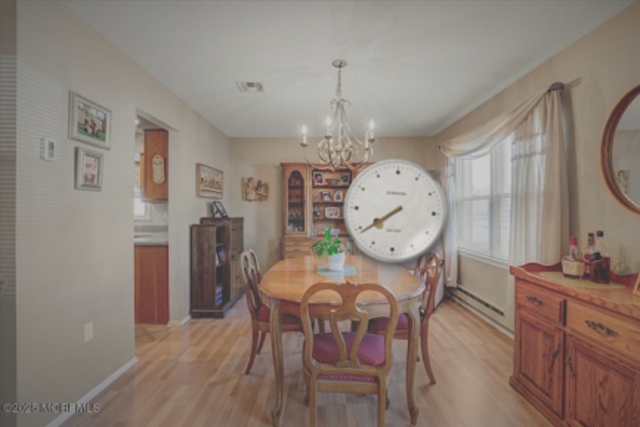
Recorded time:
h=7 m=39
